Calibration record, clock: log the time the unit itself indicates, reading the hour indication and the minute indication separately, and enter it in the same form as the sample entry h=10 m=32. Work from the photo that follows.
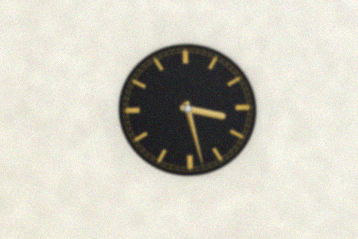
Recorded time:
h=3 m=28
